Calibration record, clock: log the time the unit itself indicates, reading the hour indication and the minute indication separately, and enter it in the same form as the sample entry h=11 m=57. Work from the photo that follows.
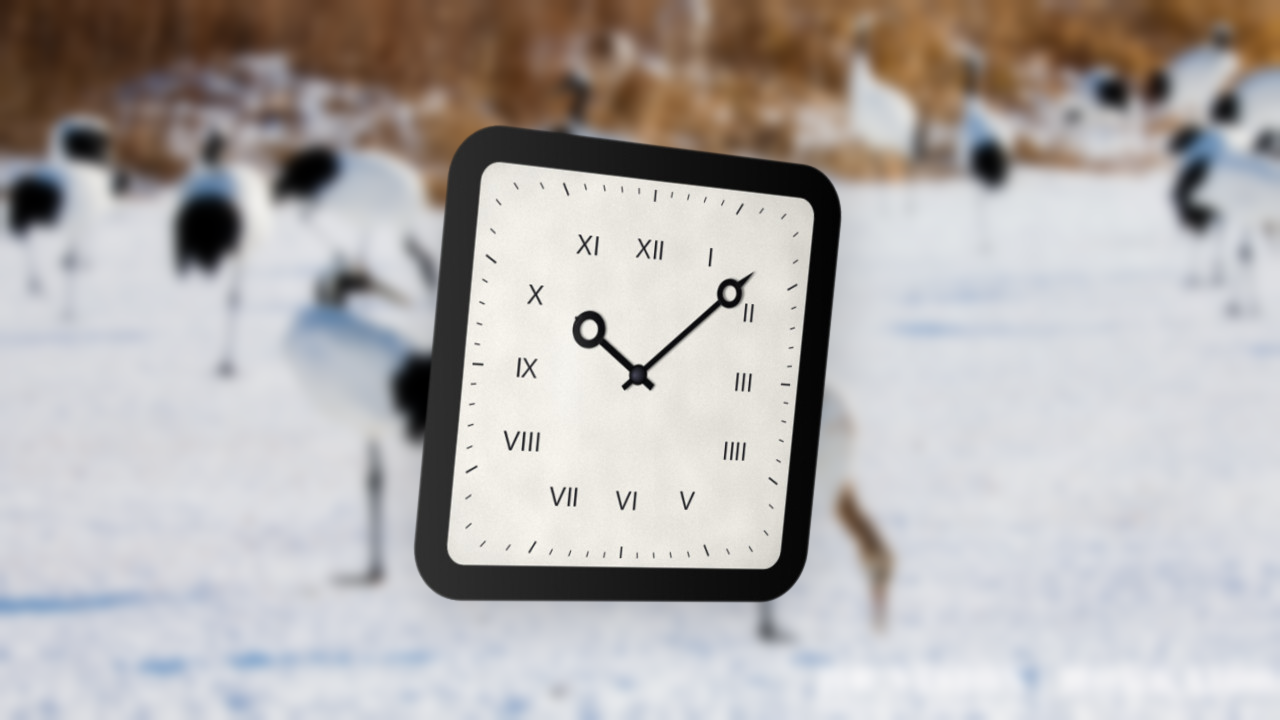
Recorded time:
h=10 m=8
